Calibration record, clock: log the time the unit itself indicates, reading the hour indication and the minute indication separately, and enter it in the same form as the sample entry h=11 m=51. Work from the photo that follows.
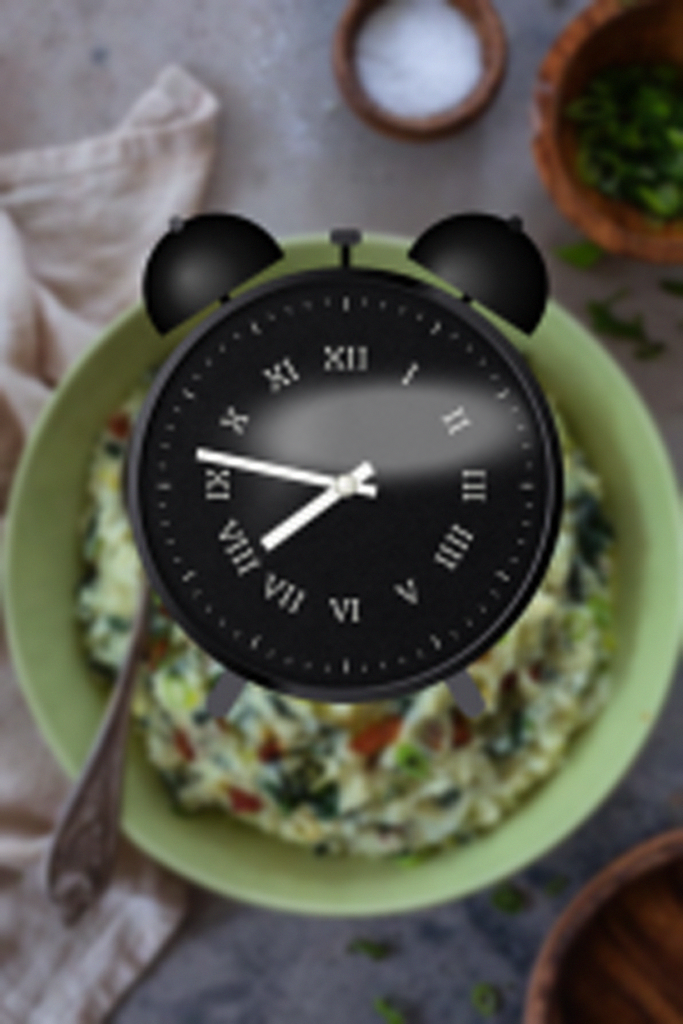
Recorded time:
h=7 m=47
